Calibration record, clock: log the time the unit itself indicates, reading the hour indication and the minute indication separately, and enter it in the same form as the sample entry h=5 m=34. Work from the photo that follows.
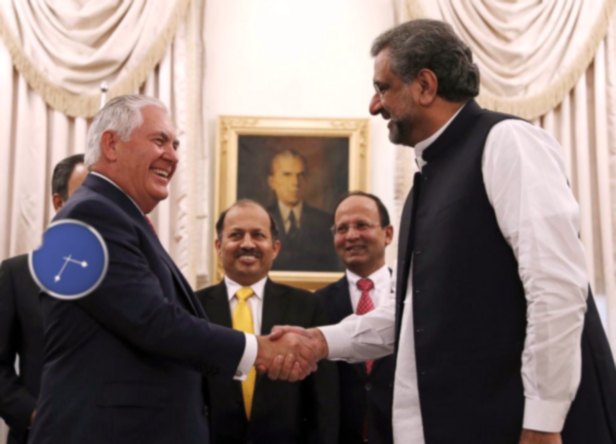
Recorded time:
h=3 m=35
